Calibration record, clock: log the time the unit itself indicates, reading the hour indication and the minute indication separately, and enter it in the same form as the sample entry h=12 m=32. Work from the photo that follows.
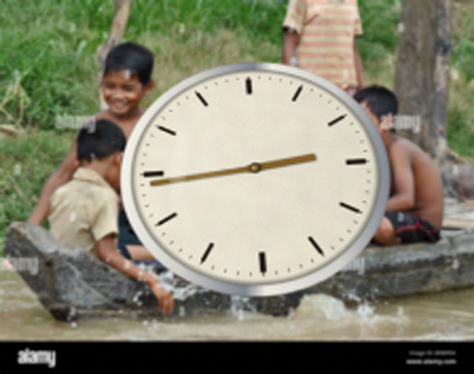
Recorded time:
h=2 m=44
